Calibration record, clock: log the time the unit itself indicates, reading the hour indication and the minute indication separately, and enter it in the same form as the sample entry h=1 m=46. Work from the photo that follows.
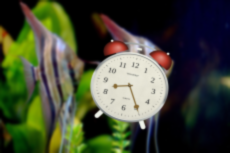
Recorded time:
h=8 m=25
